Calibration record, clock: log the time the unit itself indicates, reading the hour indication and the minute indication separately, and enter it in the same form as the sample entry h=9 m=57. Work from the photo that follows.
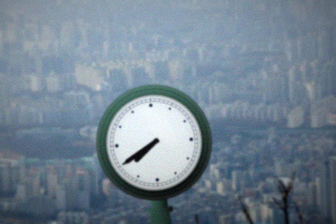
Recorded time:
h=7 m=40
